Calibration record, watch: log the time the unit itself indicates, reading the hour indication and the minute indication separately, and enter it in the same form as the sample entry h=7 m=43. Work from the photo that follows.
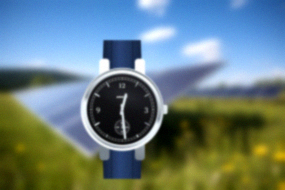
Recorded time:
h=12 m=29
